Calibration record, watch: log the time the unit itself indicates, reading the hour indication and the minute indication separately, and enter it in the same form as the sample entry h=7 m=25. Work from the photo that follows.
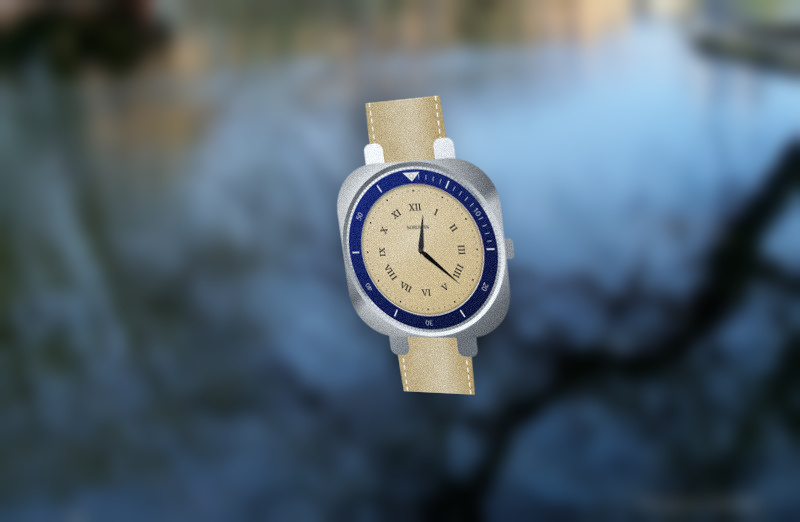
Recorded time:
h=12 m=22
